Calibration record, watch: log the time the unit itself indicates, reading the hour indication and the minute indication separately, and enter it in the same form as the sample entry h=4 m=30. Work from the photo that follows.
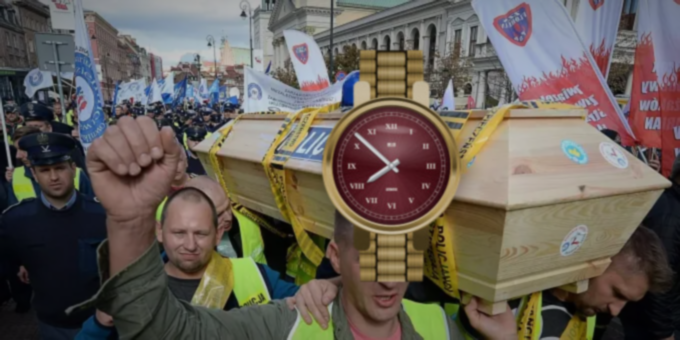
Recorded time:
h=7 m=52
